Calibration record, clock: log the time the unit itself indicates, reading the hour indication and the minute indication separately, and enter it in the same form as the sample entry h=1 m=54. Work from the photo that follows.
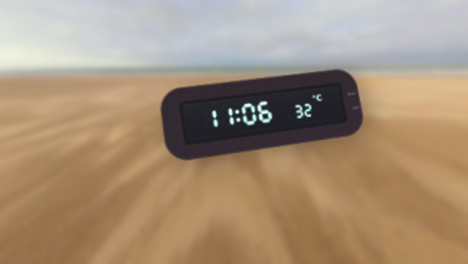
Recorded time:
h=11 m=6
